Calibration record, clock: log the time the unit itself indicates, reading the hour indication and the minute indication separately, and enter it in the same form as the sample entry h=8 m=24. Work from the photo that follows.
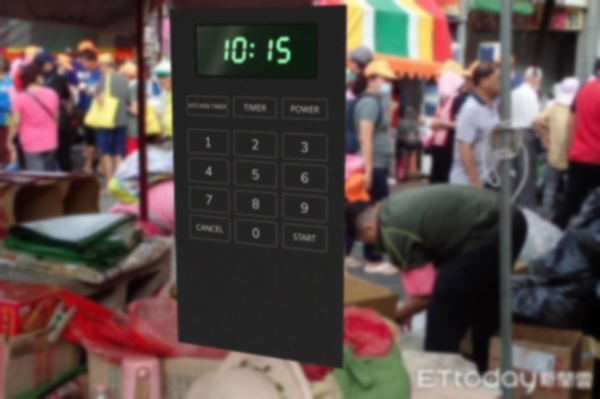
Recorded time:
h=10 m=15
